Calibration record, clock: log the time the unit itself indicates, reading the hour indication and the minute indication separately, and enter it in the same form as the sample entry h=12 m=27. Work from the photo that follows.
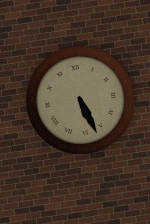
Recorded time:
h=5 m=27
